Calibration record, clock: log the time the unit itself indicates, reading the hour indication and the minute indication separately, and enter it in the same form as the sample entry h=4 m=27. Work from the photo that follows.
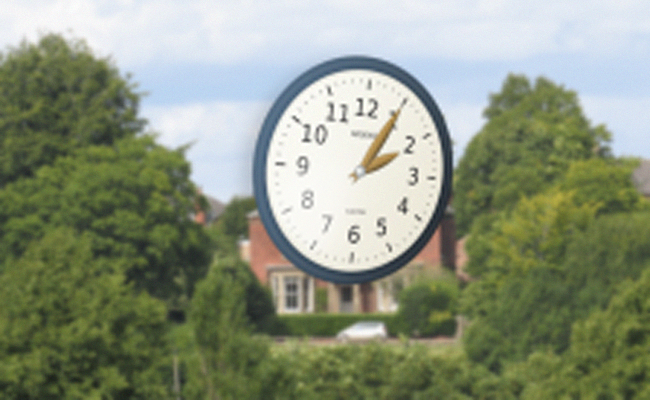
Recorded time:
h=2 m=5
